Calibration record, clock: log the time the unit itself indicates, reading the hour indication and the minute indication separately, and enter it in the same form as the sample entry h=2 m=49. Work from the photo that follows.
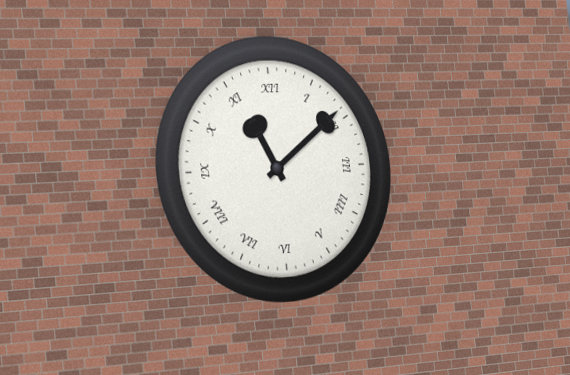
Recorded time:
h=11 m=9
